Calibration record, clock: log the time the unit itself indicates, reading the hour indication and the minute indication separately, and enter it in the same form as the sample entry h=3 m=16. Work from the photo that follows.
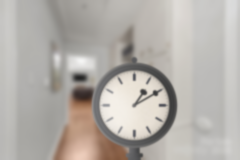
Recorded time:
h=1 m=10
